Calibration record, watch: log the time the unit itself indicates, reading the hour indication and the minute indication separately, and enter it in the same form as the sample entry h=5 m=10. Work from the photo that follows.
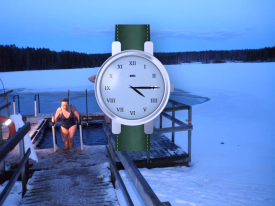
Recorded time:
h=4 m=15
